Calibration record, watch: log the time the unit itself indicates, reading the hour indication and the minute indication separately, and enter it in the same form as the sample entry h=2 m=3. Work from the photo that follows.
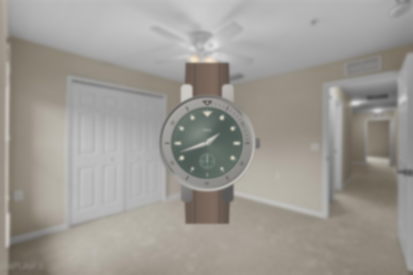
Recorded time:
h=1 m=42
